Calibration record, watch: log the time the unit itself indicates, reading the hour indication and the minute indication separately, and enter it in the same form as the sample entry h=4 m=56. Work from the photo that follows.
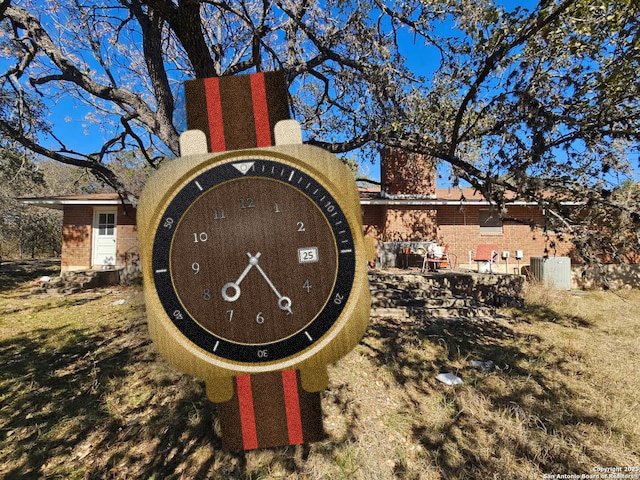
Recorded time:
h=7 m=25
